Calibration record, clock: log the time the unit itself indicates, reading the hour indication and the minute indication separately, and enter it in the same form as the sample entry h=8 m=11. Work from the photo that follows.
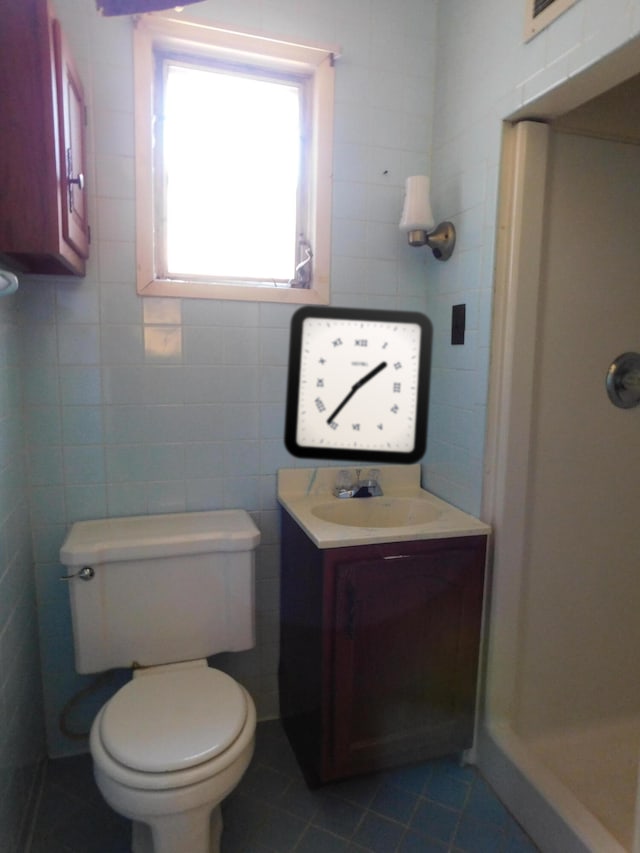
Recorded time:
h=1 m=36
